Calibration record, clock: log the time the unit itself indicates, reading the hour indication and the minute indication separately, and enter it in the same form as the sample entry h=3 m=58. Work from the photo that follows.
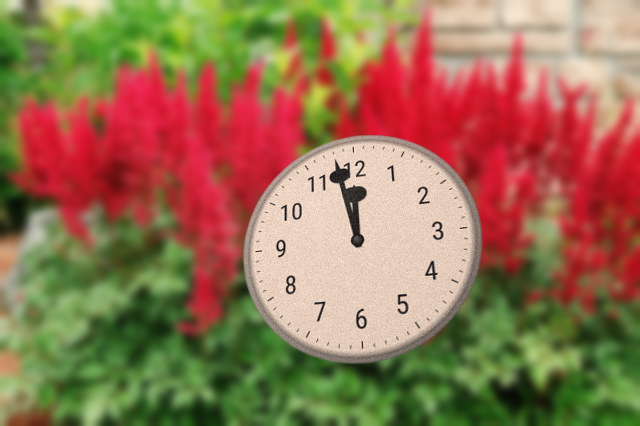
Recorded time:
h=11 m=58
